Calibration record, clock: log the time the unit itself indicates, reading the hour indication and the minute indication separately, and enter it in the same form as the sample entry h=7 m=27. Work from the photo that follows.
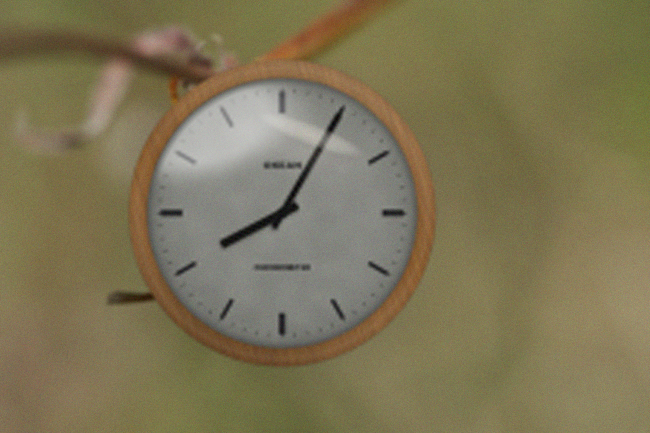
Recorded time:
h=8 m=5
